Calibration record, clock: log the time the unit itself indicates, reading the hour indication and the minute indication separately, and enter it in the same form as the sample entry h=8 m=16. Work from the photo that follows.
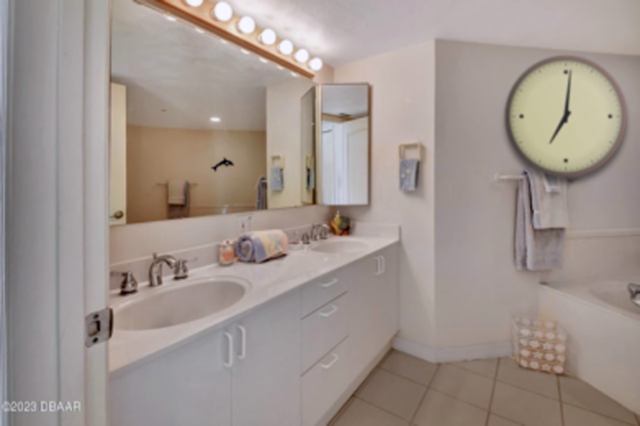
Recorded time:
h=7 m=1
